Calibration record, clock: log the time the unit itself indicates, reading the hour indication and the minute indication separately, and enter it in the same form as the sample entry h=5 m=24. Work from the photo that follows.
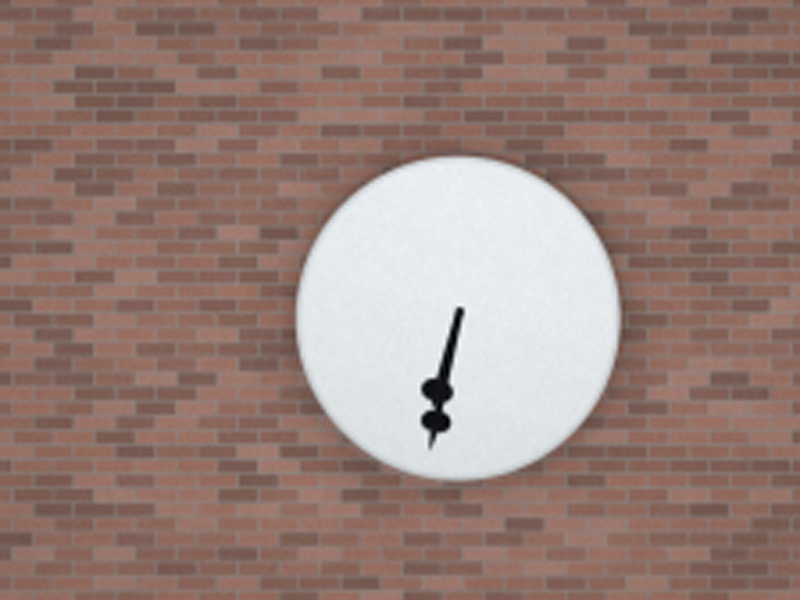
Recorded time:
h=6 m=32
